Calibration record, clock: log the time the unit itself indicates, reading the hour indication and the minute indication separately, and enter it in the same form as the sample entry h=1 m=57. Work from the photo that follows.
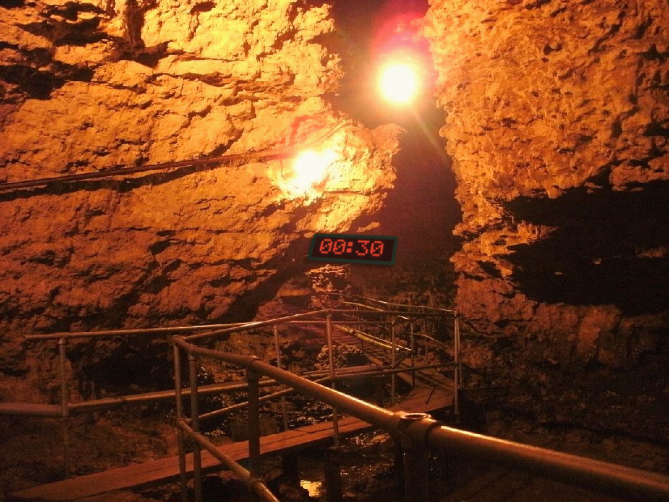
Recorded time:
h=0 m=30
